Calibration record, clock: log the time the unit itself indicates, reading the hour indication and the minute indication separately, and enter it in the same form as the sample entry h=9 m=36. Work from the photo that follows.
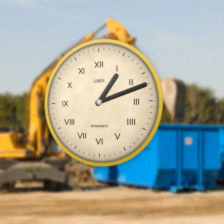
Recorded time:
h=1 m=12
